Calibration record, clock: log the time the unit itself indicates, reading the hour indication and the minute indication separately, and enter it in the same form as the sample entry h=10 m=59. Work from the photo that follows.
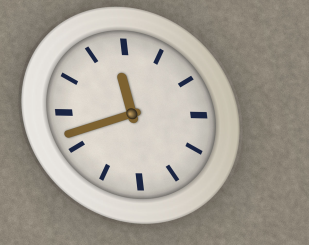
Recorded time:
h=11 m=42
